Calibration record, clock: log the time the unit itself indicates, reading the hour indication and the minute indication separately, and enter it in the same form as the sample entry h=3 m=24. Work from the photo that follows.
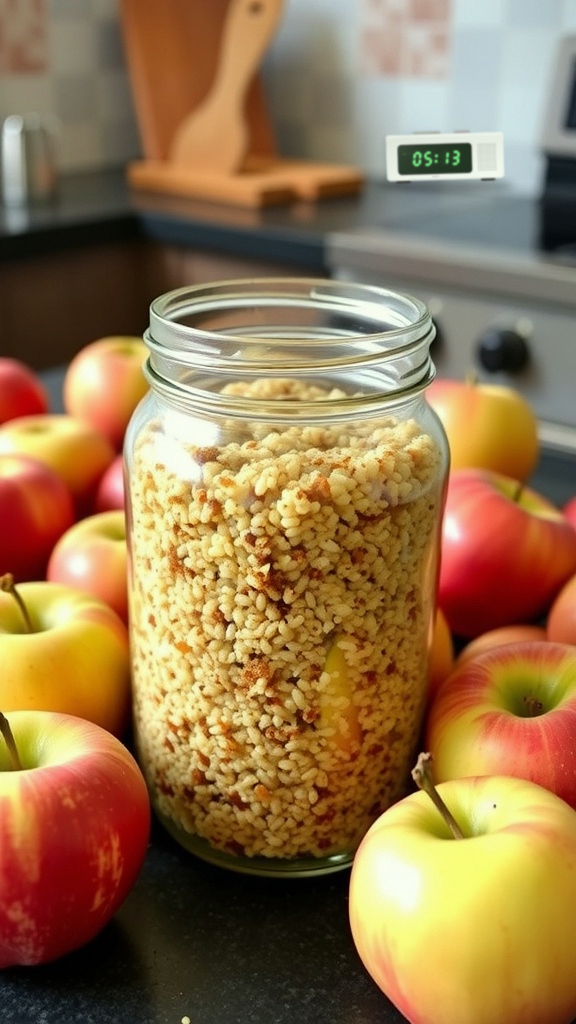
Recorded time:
h=5 m=13
